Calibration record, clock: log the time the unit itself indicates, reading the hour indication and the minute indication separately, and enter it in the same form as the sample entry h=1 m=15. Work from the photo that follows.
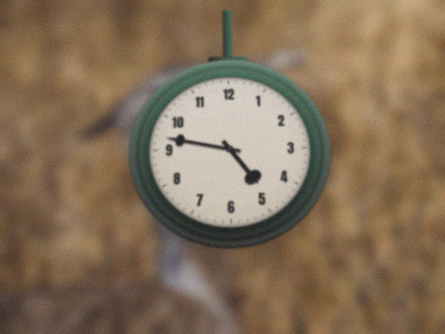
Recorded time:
h=4 m=47
